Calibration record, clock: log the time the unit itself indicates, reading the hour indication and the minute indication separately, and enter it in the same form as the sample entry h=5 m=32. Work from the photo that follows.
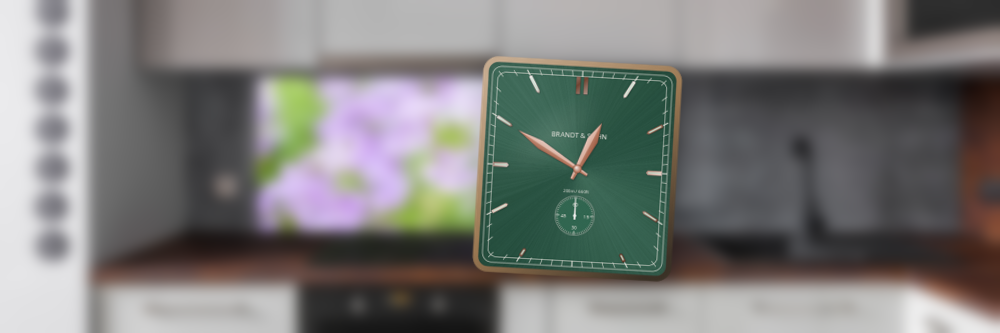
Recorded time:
h=12 m=50
